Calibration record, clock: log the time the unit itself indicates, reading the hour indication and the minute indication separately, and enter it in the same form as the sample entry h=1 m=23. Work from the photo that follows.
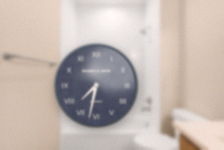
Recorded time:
h=7 m=32
